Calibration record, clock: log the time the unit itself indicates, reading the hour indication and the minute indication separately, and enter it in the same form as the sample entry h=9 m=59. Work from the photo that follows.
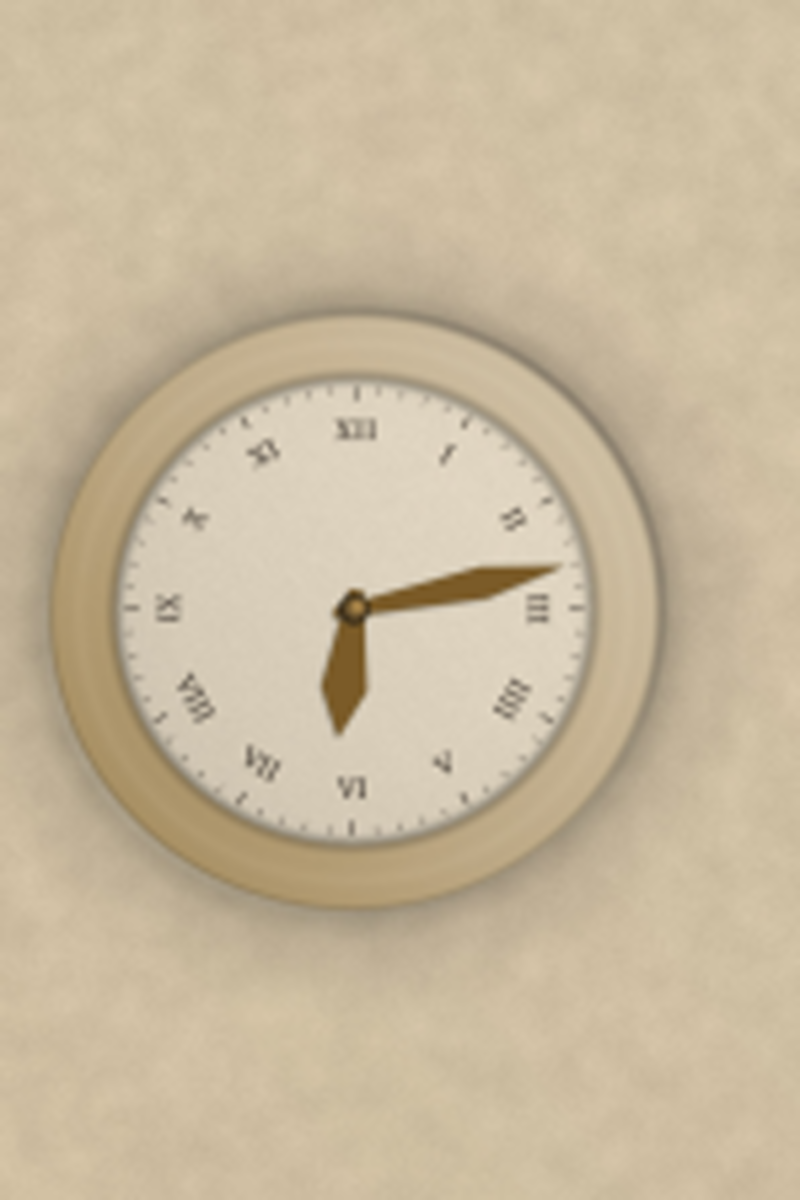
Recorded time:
h=6 m=13
